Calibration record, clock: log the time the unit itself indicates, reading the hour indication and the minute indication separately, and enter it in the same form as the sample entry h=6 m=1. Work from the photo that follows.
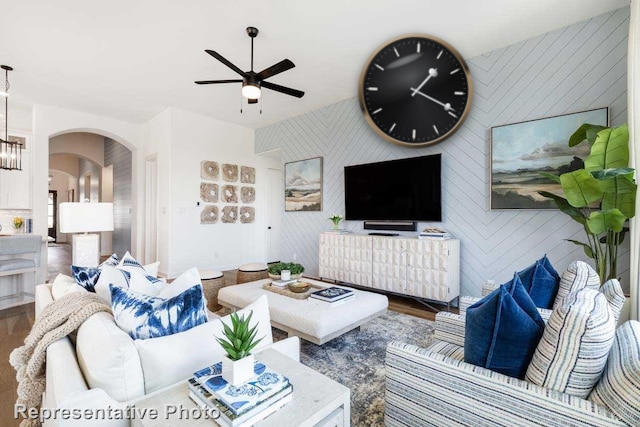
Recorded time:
h=1 m=19
